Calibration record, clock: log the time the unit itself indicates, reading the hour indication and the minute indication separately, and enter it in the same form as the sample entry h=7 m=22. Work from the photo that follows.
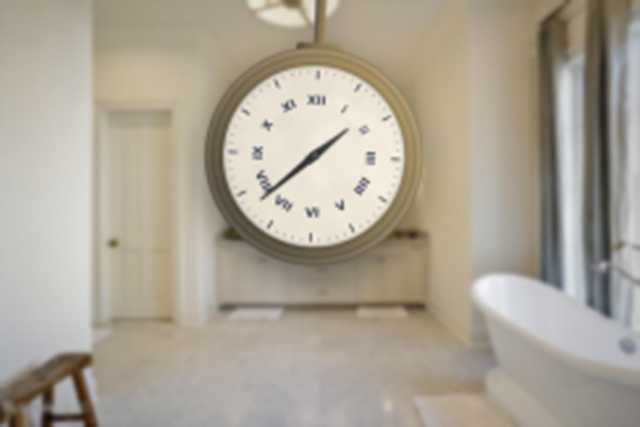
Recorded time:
h=1 m=38
